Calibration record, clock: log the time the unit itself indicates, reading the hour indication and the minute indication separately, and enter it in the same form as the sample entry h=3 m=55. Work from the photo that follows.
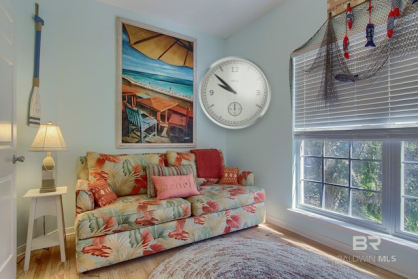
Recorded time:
h=9 m=52
